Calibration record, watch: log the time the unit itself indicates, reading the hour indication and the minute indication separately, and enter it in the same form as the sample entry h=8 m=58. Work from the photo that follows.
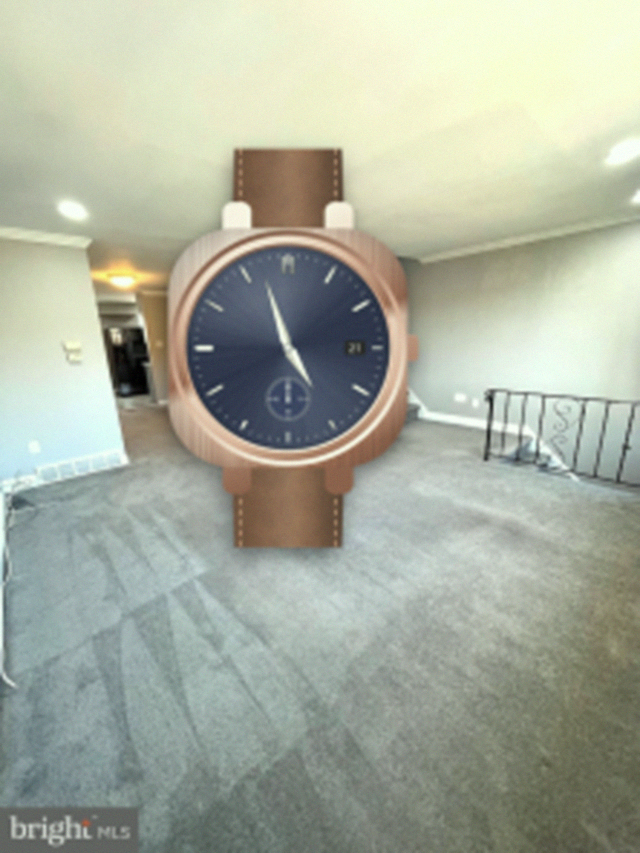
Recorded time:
h=4 m=57
